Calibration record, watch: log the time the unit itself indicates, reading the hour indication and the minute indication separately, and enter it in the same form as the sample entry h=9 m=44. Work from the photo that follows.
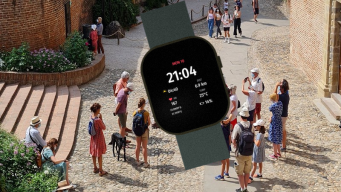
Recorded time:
h=21 m=4
